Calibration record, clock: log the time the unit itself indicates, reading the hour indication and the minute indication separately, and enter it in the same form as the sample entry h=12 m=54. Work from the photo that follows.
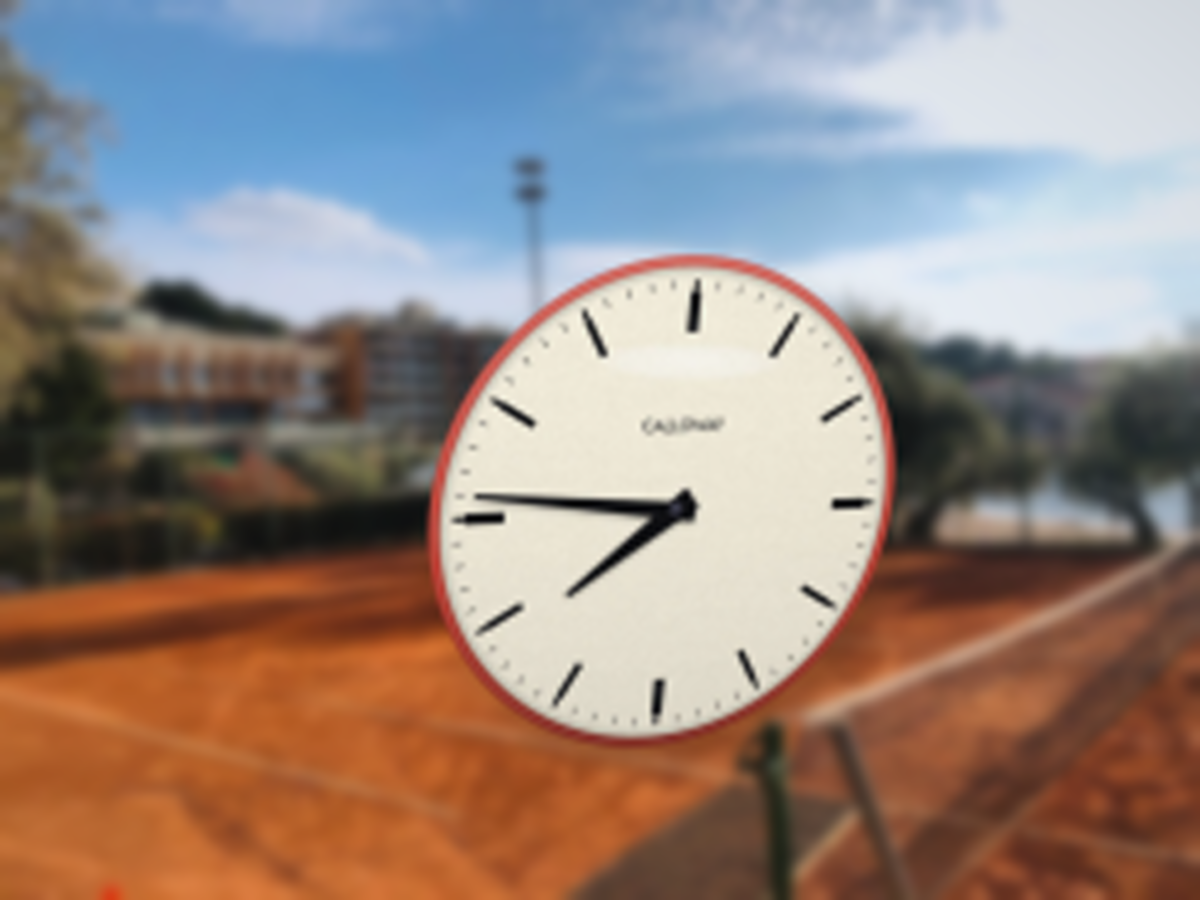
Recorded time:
h=7 m=46
